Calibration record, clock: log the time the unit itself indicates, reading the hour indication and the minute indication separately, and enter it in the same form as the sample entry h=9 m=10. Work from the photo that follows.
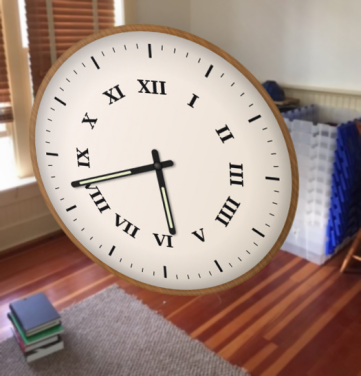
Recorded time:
h=5 m=42
